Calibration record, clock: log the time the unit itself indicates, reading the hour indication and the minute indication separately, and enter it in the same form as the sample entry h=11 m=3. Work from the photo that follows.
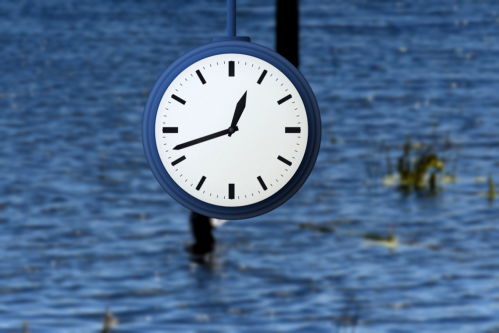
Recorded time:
h=12 m=42
